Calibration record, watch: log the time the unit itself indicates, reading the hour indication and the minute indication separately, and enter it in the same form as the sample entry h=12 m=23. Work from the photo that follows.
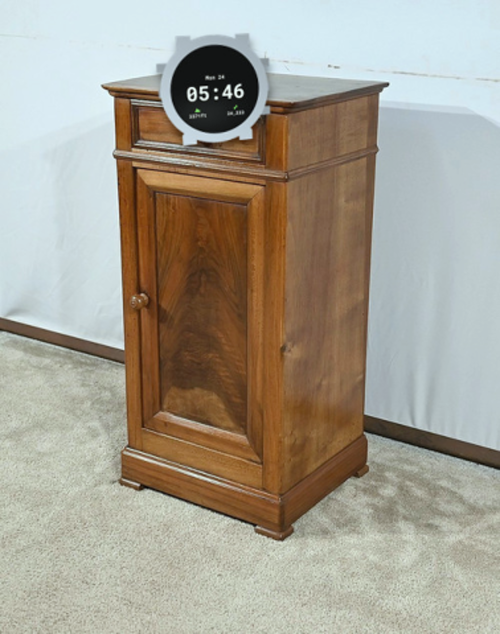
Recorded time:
h=5 m=46
